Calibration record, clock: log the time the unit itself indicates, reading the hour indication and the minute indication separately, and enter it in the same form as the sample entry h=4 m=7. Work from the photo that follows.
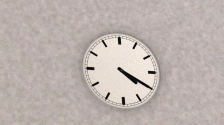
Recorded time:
h=4 m=20
